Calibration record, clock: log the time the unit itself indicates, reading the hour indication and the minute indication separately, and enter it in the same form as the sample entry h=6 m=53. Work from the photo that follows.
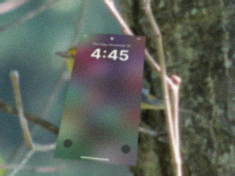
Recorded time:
h=4 m=45
